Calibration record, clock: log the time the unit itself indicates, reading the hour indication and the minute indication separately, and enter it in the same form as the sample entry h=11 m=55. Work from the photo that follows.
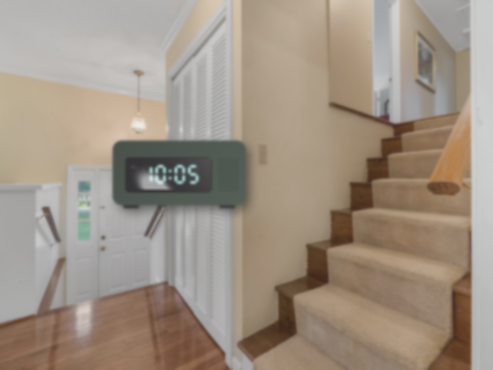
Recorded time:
h=10 m=5
